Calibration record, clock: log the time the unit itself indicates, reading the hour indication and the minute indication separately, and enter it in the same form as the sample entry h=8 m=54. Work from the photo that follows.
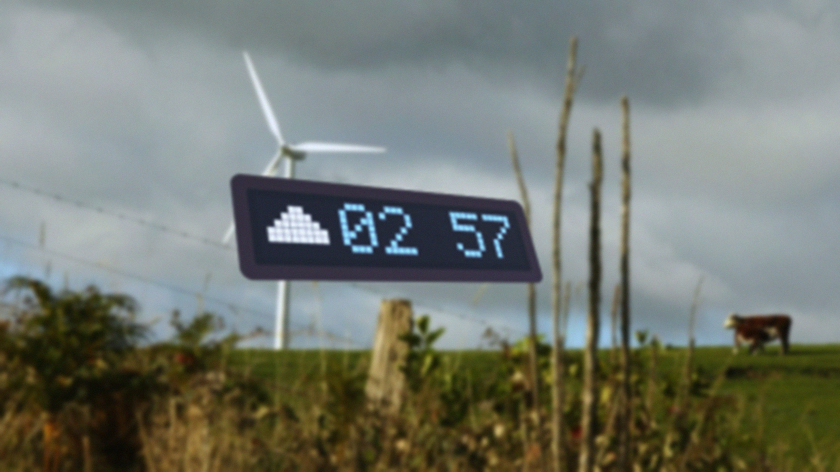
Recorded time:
h=2 m=57
